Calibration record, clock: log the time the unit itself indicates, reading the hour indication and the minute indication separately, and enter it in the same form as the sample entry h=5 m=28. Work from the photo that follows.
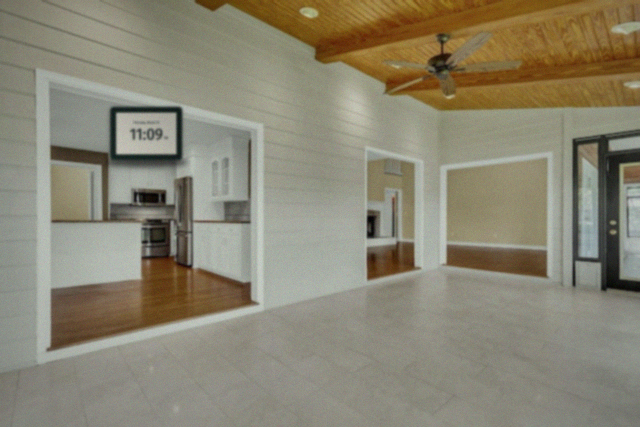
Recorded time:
h=11 m=9
